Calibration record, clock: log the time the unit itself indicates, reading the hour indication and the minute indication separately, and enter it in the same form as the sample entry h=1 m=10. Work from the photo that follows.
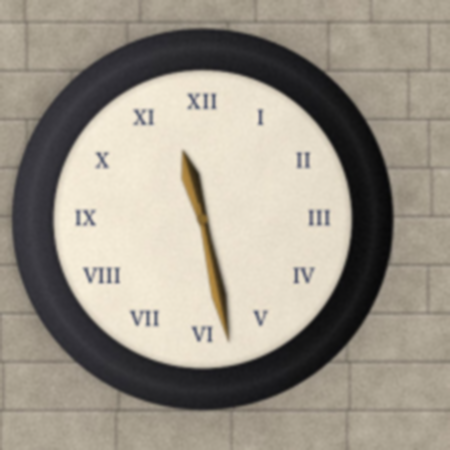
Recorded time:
h=11 m=28
